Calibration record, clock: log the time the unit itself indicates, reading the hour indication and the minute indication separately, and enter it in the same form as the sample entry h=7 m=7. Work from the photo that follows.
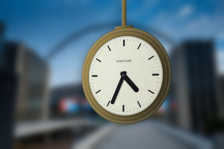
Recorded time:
h=4 m=34
